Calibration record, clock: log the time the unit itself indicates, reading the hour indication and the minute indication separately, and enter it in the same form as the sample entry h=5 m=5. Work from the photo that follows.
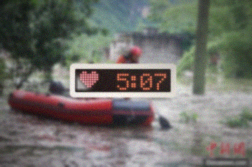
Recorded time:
h=5 m=7
